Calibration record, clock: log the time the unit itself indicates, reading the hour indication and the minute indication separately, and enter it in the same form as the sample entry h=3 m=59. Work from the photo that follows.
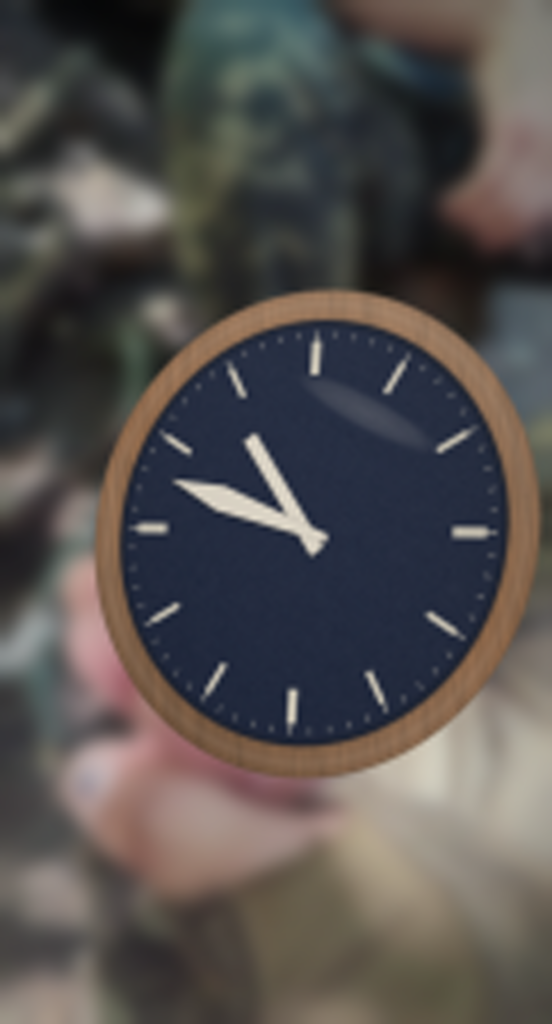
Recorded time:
h=10 m=48
